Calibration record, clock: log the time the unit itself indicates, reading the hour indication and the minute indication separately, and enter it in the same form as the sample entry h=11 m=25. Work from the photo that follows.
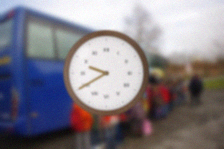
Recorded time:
h=9 m=40
